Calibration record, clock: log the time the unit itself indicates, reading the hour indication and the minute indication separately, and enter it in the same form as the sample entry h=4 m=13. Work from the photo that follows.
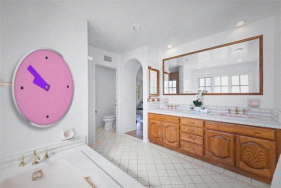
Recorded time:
h=9 m=52
